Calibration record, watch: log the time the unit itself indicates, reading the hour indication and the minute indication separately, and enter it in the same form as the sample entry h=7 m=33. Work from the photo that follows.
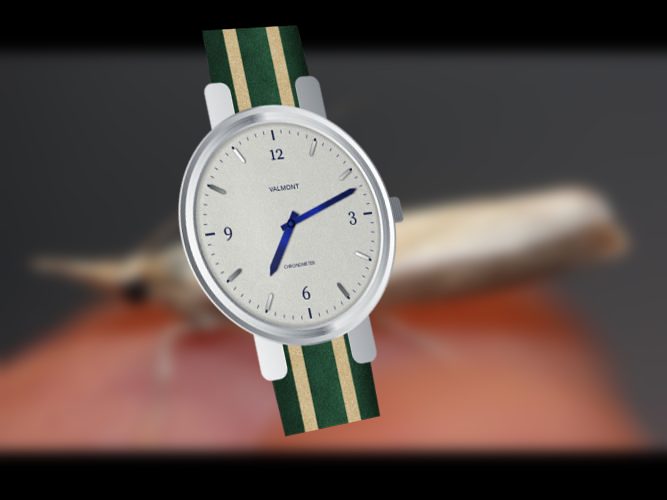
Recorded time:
h=7 m=12
